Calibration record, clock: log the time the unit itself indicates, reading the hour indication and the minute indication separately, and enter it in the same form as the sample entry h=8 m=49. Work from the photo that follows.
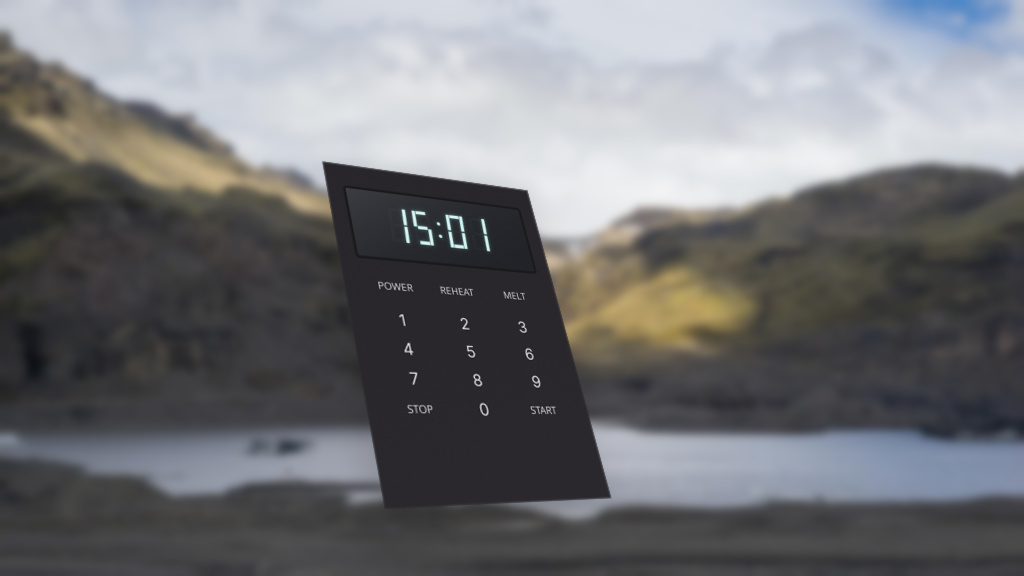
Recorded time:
h=15 m=1
